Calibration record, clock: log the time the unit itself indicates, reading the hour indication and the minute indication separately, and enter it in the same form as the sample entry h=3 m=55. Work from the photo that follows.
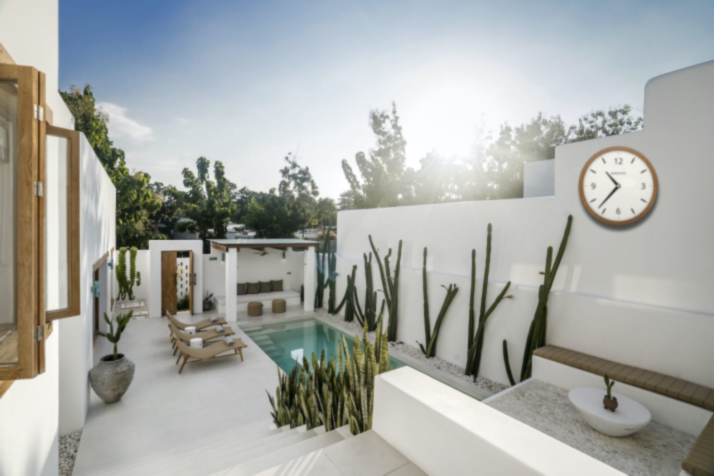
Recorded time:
h=10 m=37
